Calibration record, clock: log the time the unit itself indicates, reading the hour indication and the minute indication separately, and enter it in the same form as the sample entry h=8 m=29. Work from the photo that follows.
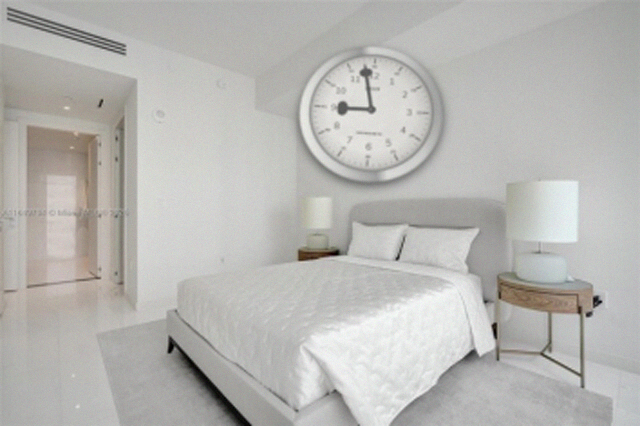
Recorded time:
h=8 m=58
